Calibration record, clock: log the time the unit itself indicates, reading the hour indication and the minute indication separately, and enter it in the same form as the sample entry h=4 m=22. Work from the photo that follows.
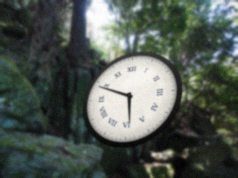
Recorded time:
h=5 m=49
